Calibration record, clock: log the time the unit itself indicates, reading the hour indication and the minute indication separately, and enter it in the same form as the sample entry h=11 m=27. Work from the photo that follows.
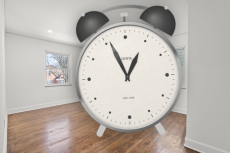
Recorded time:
h=12 m=56
